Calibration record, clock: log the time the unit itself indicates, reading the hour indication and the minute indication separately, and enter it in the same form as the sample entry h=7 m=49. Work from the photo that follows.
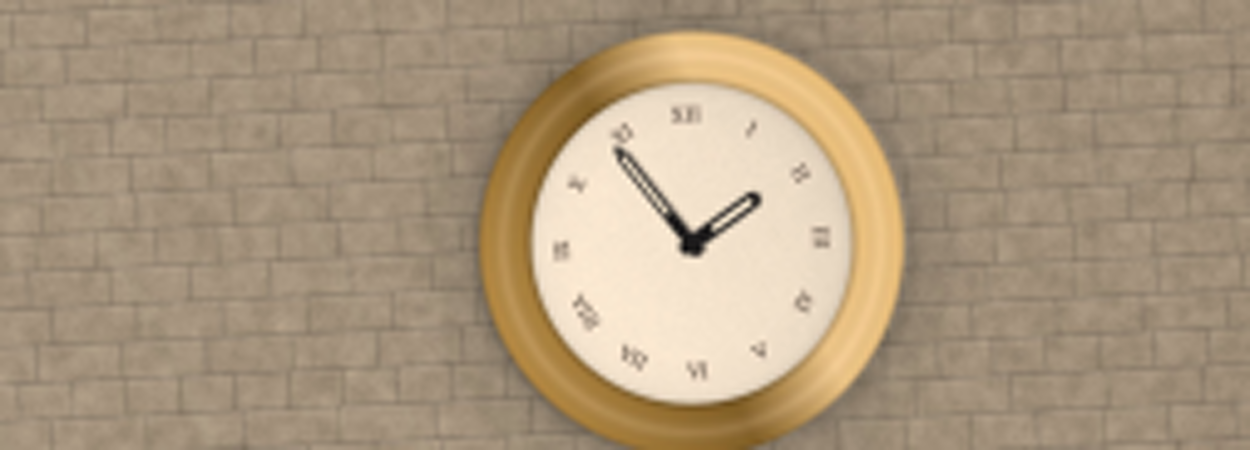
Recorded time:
h=1 m=54
